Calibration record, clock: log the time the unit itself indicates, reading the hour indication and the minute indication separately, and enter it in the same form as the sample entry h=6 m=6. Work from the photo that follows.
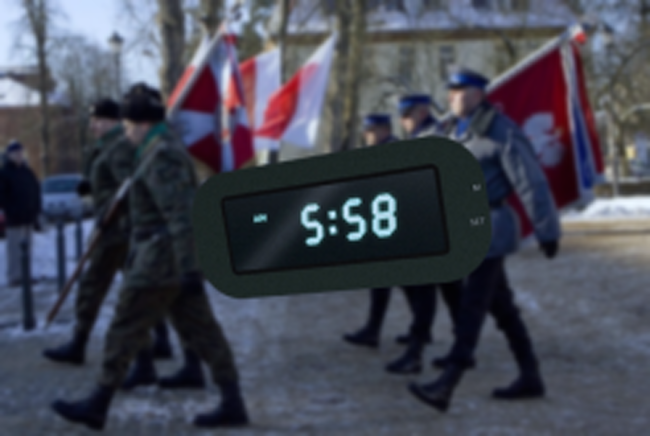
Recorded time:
h=5 m=58
